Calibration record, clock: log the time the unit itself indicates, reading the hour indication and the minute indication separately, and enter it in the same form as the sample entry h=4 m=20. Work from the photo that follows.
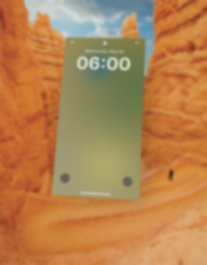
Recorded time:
h=6 m=0
